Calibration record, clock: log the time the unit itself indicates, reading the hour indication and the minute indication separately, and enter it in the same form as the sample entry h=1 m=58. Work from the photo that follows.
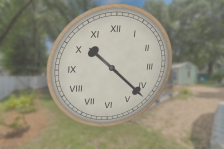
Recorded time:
h=10 m=22
